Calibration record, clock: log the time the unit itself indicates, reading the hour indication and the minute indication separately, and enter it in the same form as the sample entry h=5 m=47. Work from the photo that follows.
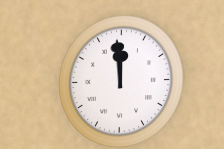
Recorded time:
h=11 m=59
